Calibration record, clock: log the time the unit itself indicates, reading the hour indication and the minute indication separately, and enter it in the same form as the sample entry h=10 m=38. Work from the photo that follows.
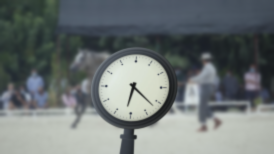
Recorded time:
h=6 m=22
